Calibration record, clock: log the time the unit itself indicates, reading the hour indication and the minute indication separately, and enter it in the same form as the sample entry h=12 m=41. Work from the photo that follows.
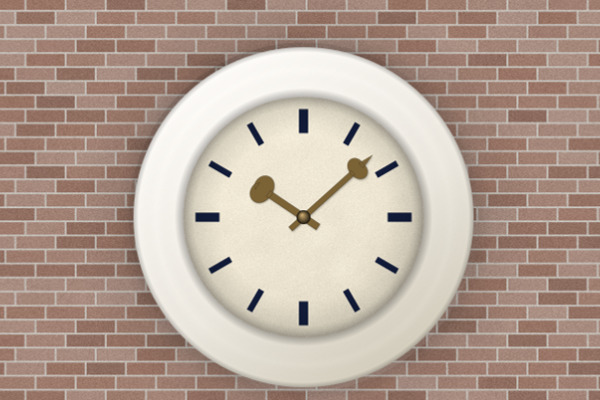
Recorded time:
h=10 m=8
